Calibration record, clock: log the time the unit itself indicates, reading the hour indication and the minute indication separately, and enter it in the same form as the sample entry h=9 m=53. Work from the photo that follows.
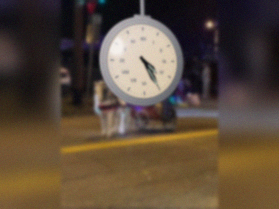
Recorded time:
h=4 m=25
